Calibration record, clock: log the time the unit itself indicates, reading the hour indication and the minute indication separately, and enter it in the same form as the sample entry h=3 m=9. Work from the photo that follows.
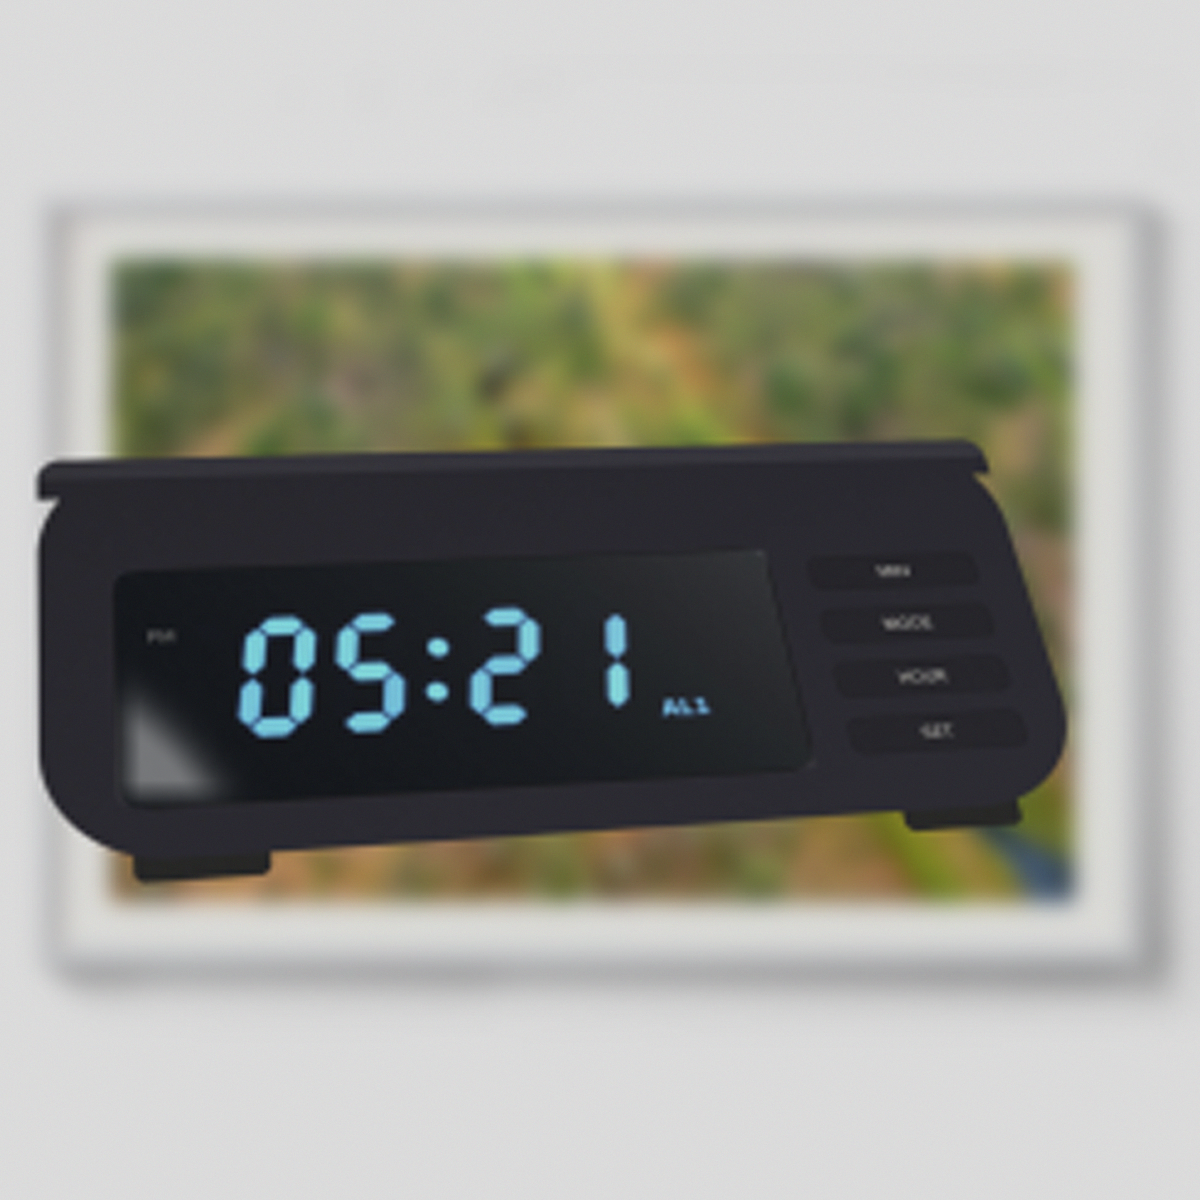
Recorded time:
h=5 m=21
